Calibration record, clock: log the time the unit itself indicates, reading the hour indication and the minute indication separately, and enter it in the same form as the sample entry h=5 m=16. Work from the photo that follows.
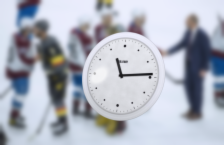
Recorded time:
h=11 m=14
